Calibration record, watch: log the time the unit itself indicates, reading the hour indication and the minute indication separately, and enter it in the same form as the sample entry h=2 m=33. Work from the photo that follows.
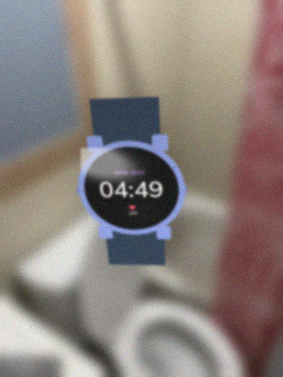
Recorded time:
h=4 m=49
